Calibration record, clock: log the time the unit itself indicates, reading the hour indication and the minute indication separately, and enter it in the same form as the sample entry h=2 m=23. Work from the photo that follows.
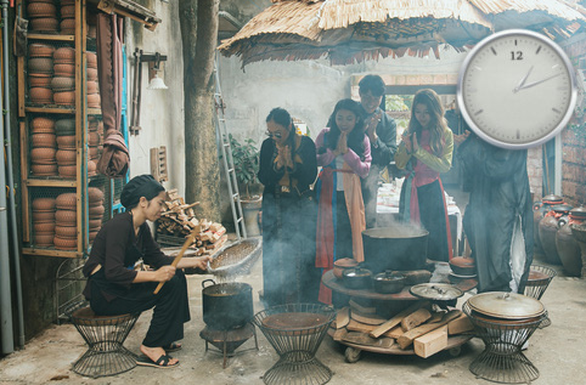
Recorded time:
h=1 m=12
